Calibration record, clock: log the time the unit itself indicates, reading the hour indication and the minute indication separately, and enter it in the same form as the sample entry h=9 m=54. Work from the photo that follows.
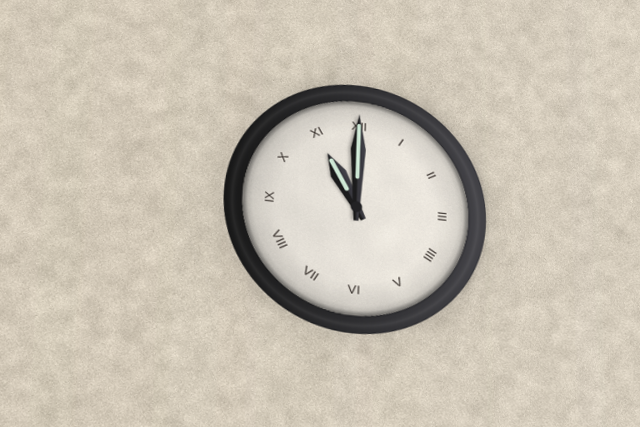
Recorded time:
h=11 m=0
